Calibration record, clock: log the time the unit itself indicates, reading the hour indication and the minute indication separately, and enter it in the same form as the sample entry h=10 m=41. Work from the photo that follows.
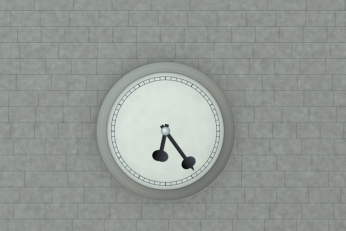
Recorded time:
h=6 m=24
